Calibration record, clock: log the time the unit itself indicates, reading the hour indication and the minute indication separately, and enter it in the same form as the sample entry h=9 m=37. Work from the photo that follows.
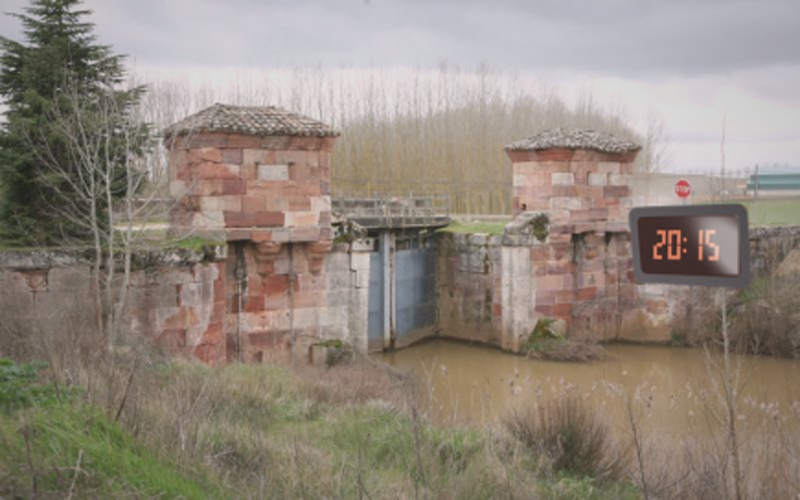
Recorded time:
h=20 m=15
